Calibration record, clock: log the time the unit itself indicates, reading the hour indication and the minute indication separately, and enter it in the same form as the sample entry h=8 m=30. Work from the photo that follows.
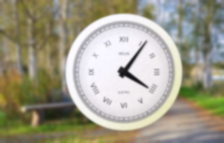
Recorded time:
h=4 m=6
